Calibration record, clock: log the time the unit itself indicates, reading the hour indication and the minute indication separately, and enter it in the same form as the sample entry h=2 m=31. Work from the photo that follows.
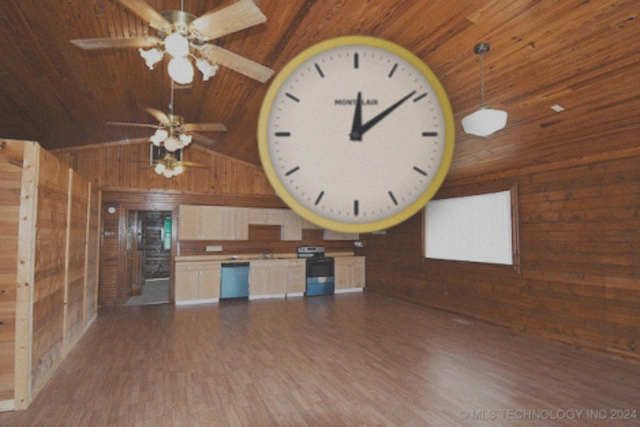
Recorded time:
h=12 m=9
